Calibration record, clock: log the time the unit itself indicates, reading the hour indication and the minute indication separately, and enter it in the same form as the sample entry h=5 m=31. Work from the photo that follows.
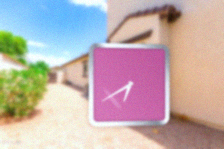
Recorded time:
h=6 m=40
